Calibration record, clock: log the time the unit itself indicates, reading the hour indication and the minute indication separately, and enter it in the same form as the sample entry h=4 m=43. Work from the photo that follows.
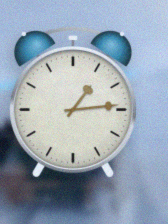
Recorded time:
h=1 m=14
